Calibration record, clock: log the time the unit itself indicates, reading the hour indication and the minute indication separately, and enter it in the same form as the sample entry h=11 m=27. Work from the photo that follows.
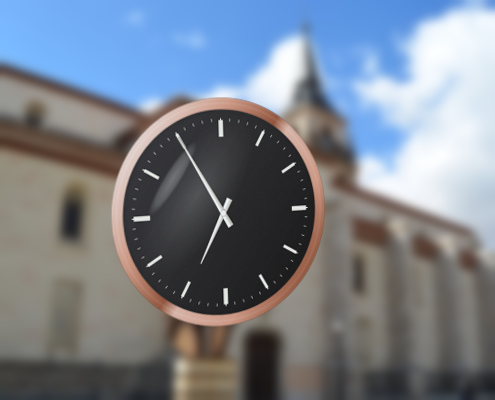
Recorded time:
h=6 m=55
